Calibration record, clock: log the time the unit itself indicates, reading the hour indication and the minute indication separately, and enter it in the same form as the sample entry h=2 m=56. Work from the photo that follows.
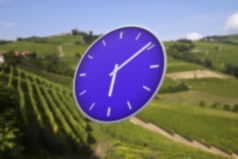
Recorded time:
h=6 m=9
